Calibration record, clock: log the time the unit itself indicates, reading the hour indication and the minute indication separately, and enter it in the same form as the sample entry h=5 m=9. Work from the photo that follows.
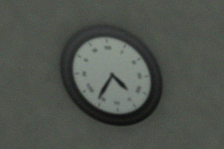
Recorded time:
h=4 m=36
